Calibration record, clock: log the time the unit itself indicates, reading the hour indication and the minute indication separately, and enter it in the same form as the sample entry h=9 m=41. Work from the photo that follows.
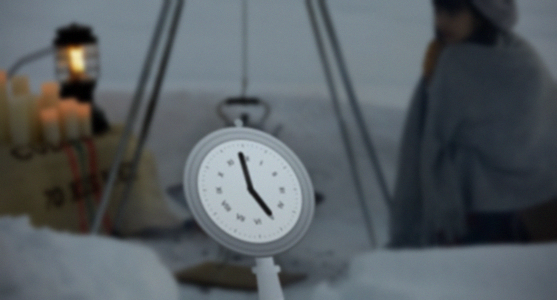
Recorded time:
h=4 m=59
